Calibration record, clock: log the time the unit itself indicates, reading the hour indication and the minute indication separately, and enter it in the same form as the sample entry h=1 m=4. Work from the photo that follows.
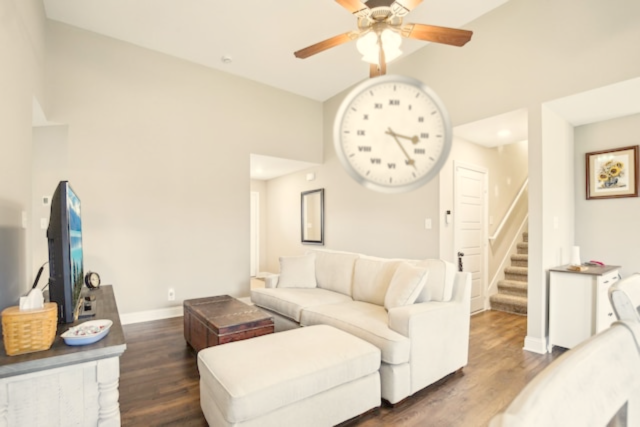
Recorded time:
h=3 m=24
